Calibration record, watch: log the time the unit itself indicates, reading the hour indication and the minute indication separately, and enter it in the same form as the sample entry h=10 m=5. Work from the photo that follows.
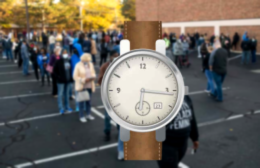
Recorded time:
h=6 m=16
